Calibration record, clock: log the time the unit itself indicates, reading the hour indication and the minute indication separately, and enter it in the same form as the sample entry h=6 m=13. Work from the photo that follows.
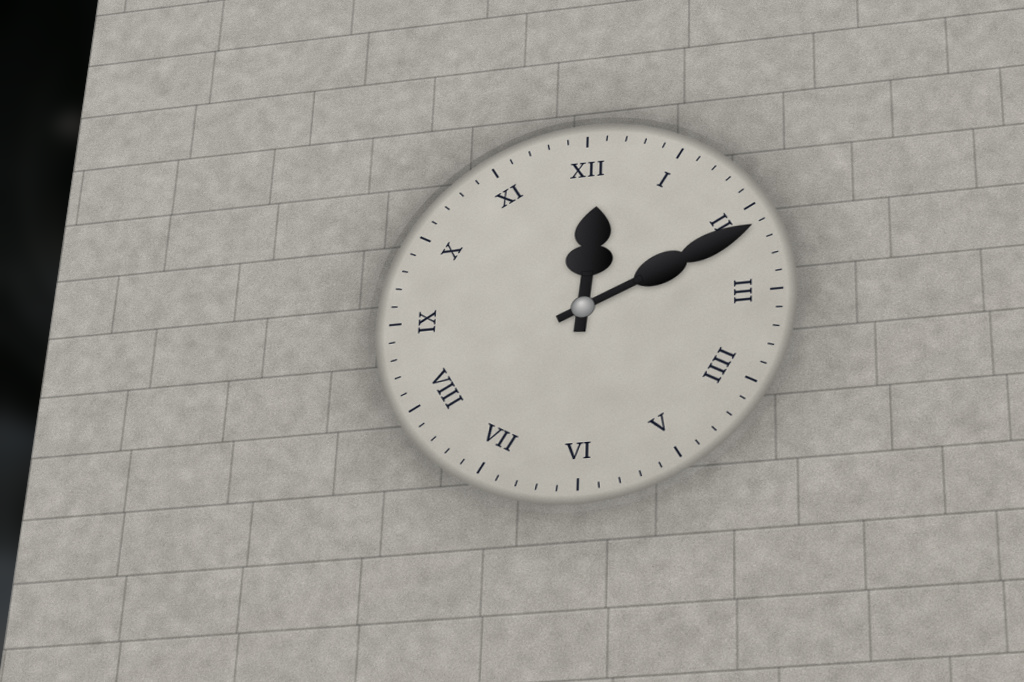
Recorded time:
h=12 m=11
